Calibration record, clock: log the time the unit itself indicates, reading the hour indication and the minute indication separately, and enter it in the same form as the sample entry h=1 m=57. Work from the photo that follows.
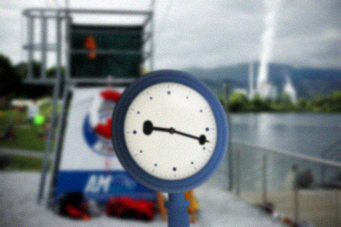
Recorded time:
h=9 m=18
